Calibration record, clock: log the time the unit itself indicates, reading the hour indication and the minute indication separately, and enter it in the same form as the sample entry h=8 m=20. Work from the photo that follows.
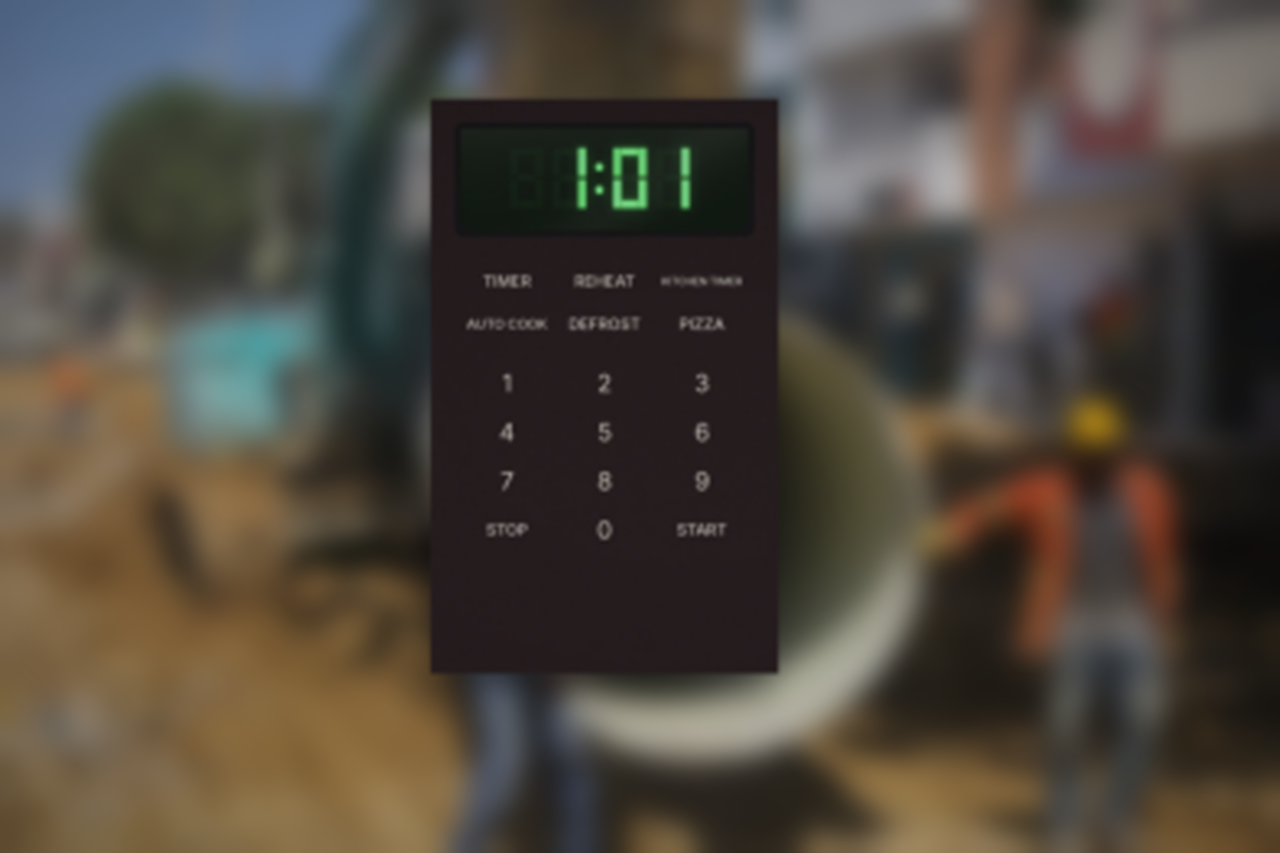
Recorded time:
h=1 m=1
